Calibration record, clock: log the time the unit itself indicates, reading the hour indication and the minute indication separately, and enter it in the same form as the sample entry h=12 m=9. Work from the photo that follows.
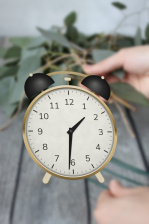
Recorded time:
h=1 m=31
